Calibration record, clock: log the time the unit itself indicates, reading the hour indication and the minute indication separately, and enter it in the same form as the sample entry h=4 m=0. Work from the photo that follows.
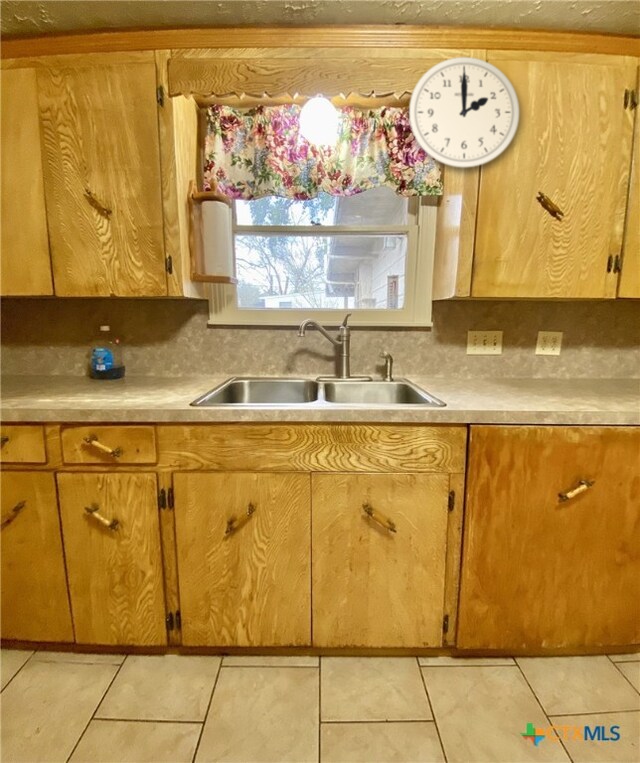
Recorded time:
h=2 m=0
